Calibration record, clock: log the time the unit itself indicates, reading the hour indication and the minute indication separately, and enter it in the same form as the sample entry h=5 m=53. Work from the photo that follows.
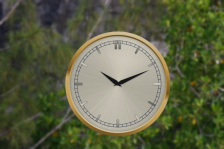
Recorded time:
h=10 m=11
